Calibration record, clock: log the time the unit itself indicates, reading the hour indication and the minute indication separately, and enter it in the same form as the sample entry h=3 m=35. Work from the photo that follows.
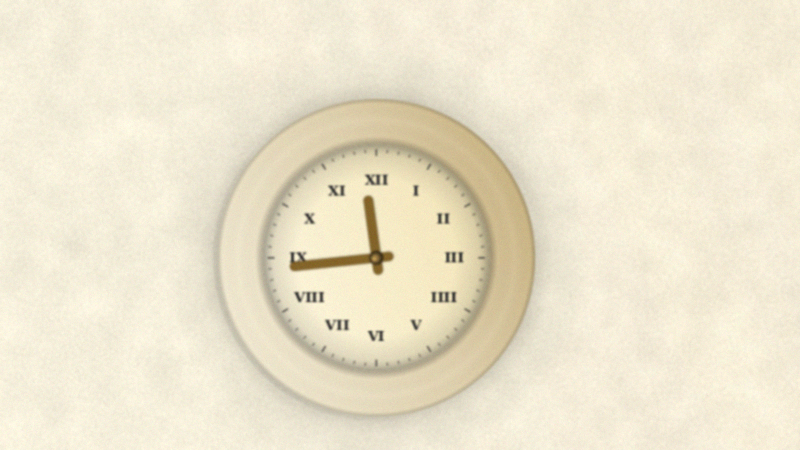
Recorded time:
h=11 m=44
